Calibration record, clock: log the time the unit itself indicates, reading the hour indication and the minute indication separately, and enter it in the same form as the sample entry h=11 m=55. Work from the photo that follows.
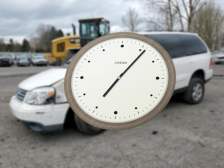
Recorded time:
h=7 m=6
